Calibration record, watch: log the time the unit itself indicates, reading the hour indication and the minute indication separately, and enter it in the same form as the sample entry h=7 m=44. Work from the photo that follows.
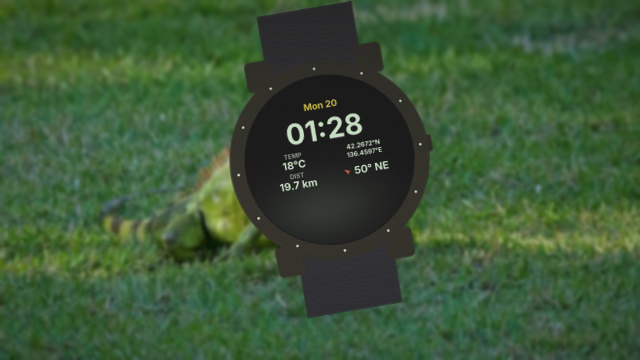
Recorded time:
h=1 m=28
